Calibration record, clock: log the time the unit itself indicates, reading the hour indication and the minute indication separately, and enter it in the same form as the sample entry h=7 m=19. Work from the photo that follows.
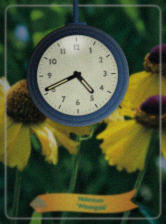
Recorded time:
h=4 m=41
